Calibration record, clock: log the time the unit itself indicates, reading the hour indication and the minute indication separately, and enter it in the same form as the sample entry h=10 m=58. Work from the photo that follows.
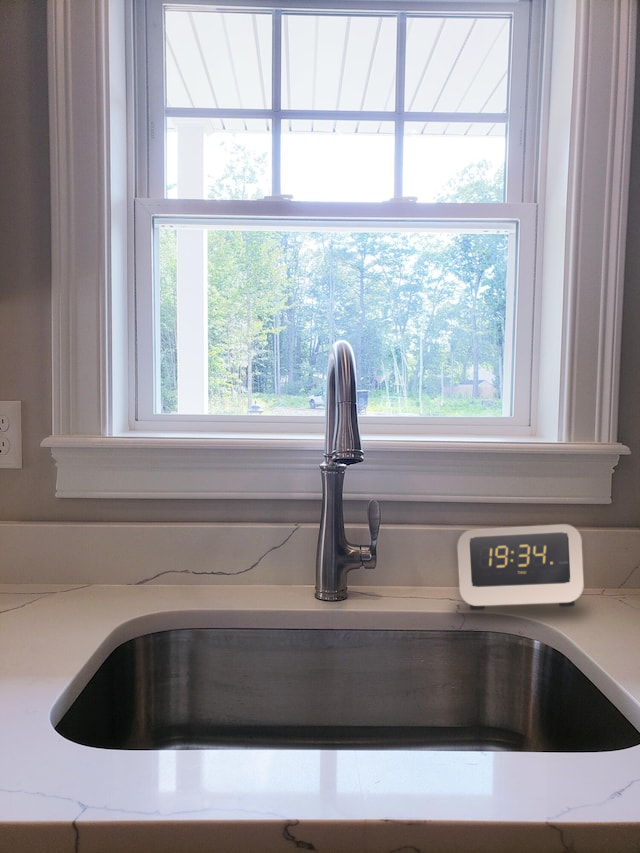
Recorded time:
h=19 m=34
